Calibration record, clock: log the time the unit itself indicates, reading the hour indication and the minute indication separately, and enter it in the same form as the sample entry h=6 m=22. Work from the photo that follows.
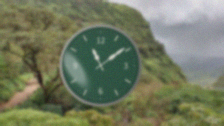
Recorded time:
h=11 m=9
